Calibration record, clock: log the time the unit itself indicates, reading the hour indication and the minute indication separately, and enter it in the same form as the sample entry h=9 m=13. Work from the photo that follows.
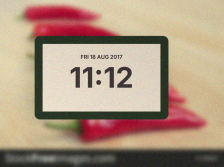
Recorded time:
h=11 m=12
